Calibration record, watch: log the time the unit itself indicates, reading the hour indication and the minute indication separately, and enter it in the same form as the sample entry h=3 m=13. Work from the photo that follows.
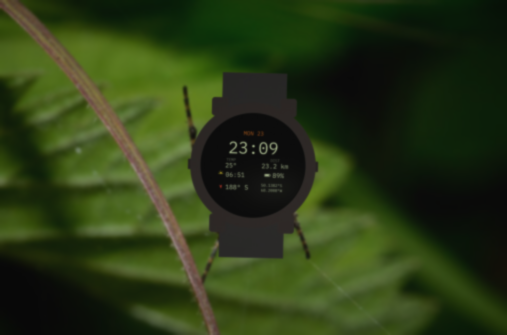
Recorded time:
h=23 m=9
